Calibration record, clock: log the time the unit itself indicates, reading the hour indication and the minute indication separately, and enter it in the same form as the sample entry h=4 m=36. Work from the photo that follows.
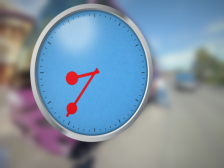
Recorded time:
h=8 m=36
